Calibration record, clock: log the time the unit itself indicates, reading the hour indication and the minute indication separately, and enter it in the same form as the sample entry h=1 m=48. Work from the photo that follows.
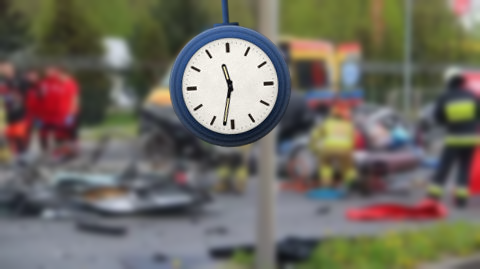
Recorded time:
h=11 m=32
